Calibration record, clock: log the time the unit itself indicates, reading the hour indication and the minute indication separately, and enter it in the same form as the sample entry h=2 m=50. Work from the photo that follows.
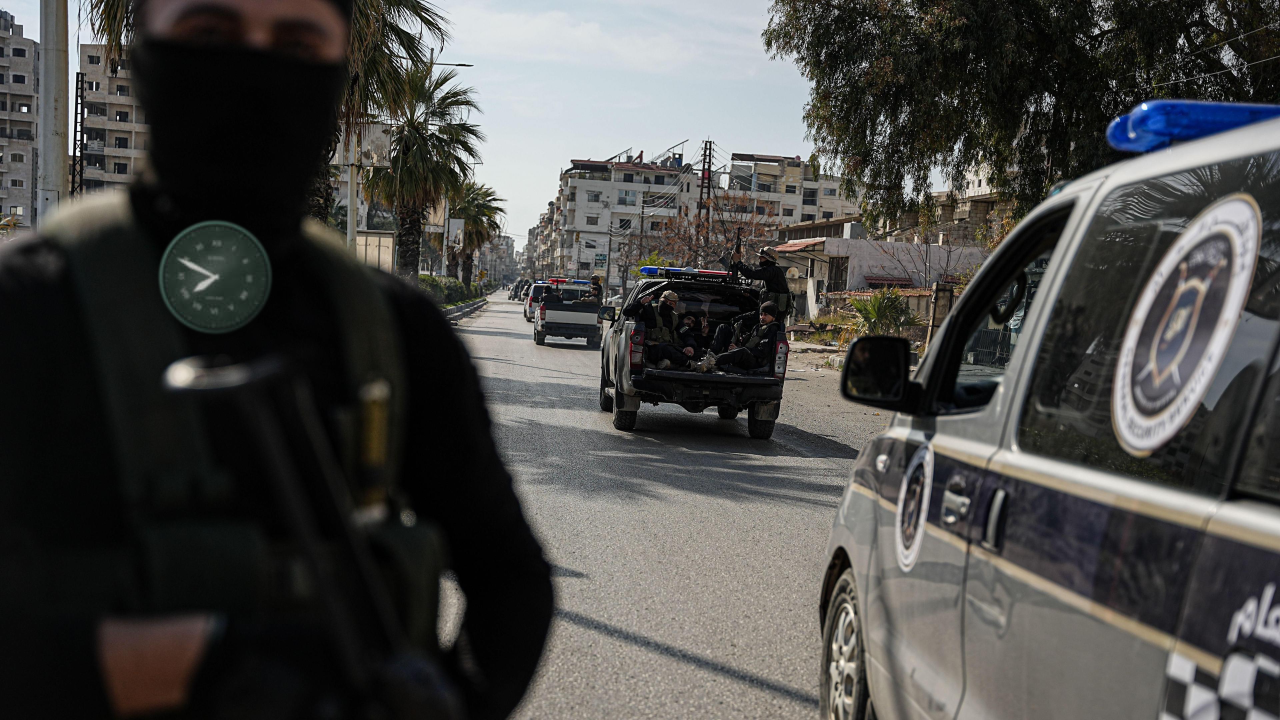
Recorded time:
h=7 m=49
